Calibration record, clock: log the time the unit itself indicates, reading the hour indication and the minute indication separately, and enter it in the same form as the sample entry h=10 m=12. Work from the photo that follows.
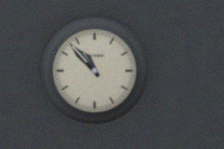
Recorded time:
h=10 m=53
